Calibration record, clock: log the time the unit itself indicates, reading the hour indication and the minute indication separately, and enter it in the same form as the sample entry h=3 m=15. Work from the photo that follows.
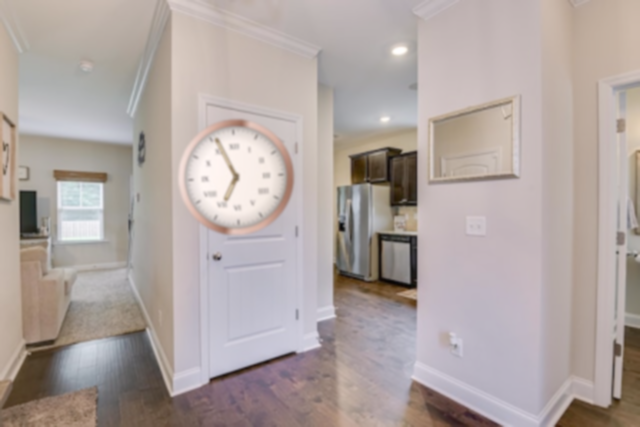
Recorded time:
h=6 m=56
